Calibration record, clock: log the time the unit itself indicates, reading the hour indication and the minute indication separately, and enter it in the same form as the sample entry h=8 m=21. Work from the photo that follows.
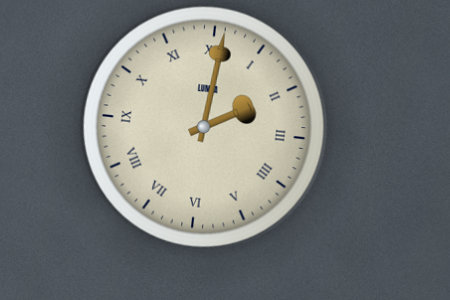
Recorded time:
h=2 m=1
